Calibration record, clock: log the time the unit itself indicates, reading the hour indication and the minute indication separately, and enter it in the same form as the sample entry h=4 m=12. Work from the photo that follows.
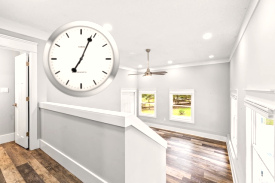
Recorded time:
h=7 m=4
